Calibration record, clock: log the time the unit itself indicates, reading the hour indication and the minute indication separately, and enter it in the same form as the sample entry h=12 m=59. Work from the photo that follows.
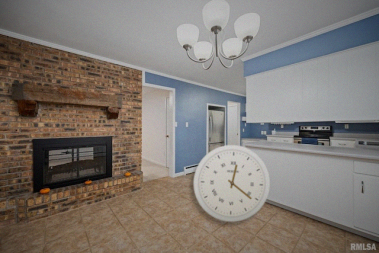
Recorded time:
h=12 m=21
